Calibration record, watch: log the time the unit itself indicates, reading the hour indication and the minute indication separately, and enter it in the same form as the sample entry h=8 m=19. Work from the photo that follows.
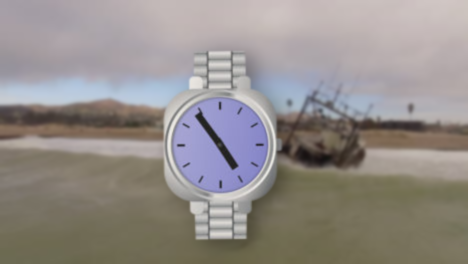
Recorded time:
h=4 m=54
